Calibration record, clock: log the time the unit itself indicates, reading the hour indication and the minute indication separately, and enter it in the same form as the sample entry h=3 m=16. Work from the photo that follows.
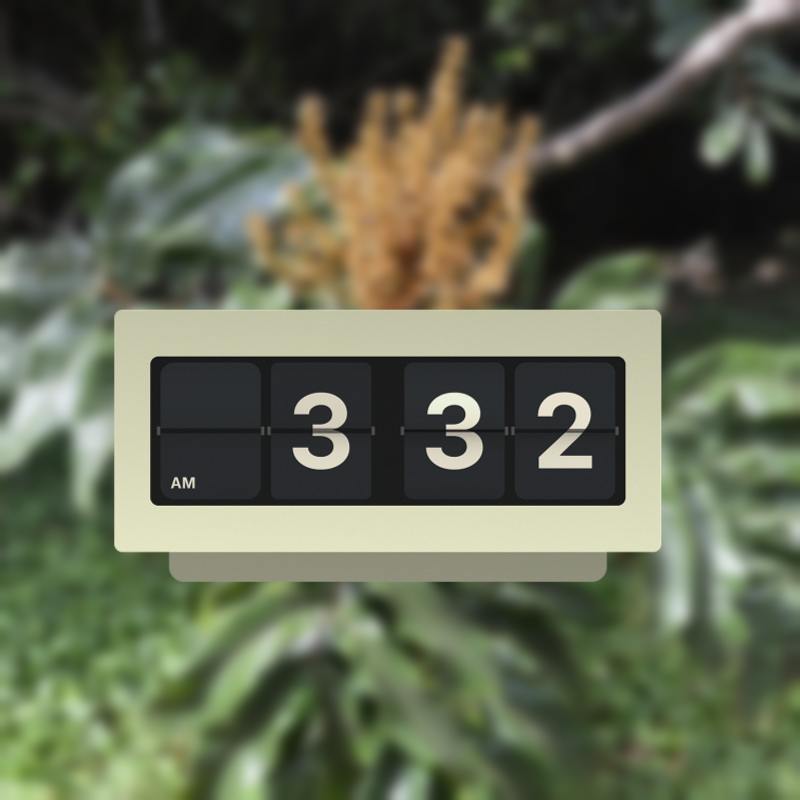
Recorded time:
h=3 m=32
